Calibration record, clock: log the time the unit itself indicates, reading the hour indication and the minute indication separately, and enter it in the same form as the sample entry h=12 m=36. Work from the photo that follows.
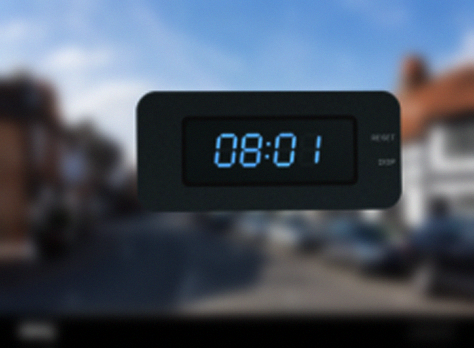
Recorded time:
h=8 m=1
